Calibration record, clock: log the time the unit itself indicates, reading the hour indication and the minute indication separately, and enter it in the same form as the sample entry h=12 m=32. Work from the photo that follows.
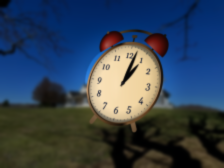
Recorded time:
h=1 m=2
